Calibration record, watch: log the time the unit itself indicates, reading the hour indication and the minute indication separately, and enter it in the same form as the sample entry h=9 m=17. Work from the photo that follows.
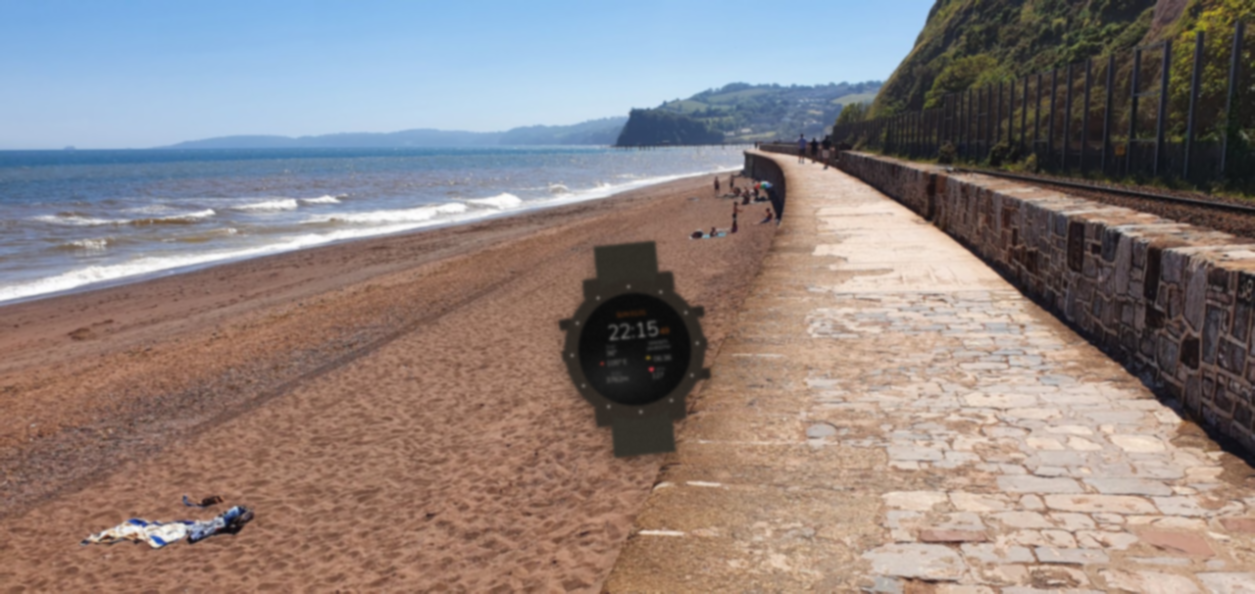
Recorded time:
h=22 m=15
